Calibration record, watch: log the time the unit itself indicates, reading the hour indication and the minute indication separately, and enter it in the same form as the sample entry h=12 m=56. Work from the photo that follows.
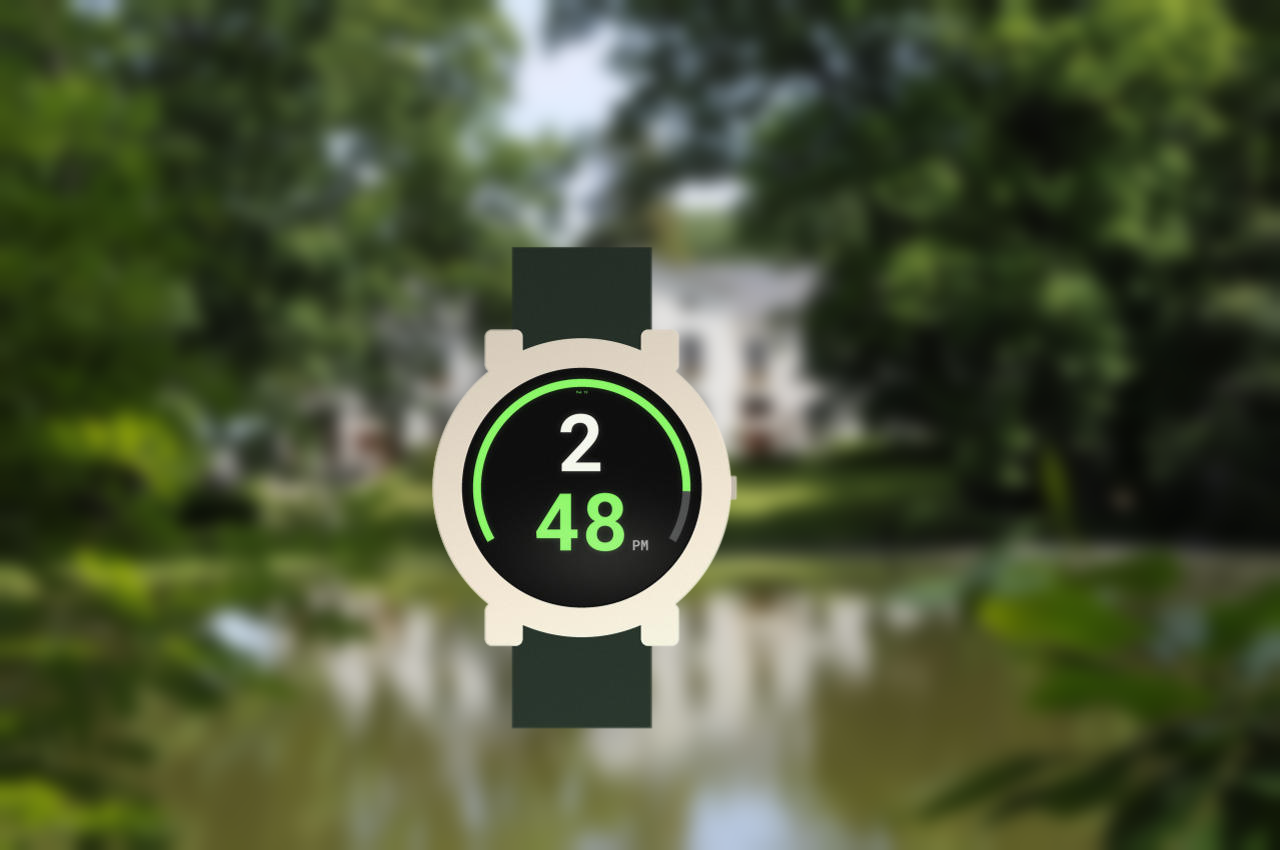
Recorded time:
h=2 m=48
